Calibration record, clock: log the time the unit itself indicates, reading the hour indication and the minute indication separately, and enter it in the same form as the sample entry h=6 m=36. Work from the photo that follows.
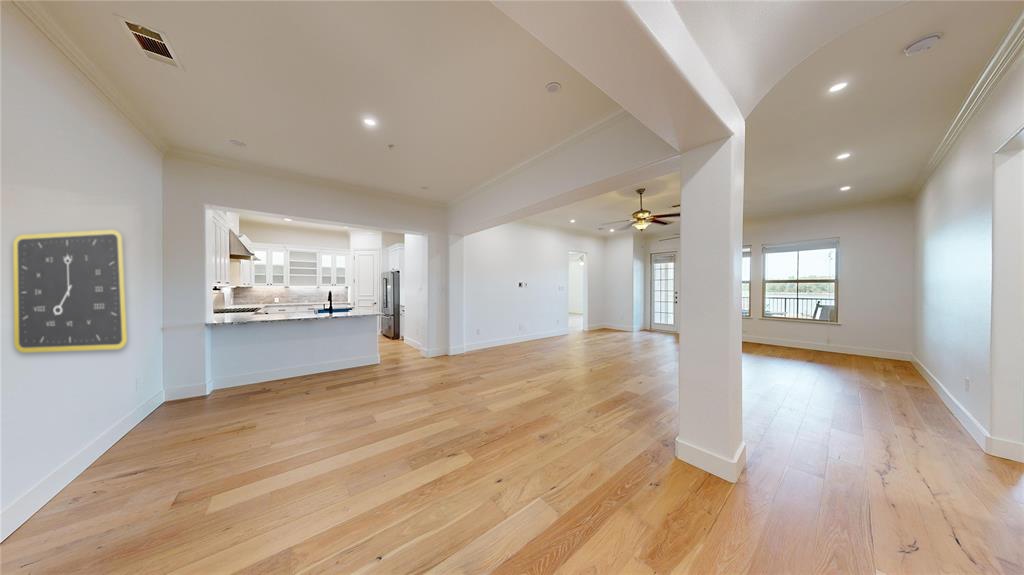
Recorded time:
h=7 m=0
